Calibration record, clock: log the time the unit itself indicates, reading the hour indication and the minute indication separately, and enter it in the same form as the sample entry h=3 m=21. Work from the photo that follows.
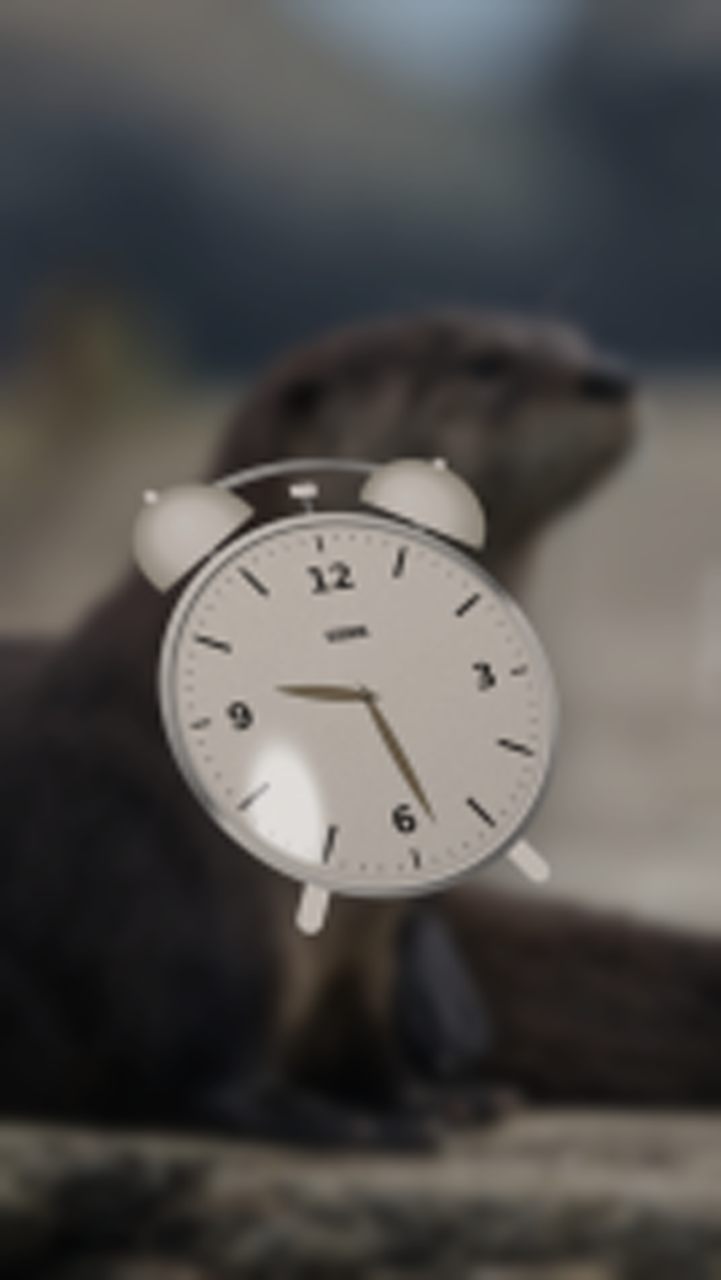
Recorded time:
h=9 m=28
